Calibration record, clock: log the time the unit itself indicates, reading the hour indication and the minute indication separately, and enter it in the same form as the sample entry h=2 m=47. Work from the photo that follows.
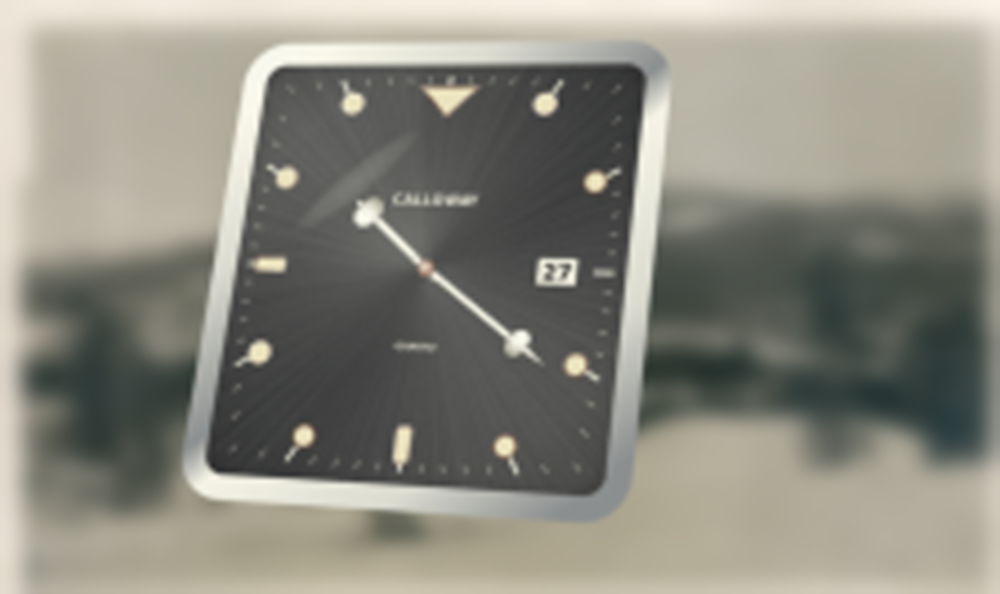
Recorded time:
h=10 m=21
